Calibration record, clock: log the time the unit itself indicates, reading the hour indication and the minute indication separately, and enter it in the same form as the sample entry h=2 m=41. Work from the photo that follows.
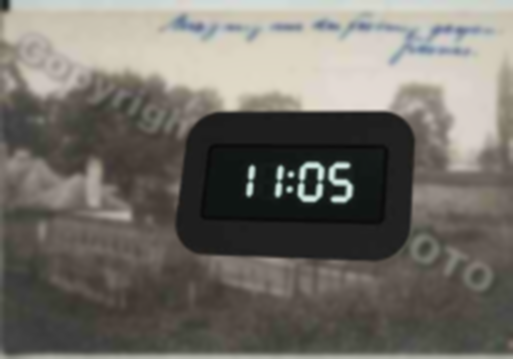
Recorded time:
h=11 m=5
